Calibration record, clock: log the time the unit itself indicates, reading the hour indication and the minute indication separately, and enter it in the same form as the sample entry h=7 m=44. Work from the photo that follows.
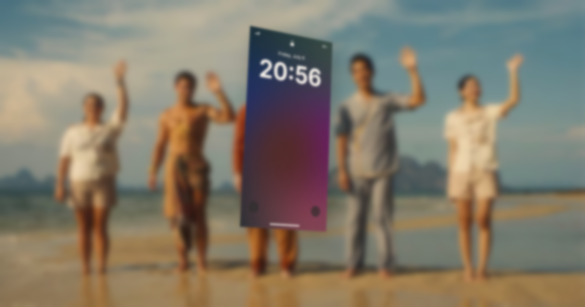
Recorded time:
h=20 m=56
